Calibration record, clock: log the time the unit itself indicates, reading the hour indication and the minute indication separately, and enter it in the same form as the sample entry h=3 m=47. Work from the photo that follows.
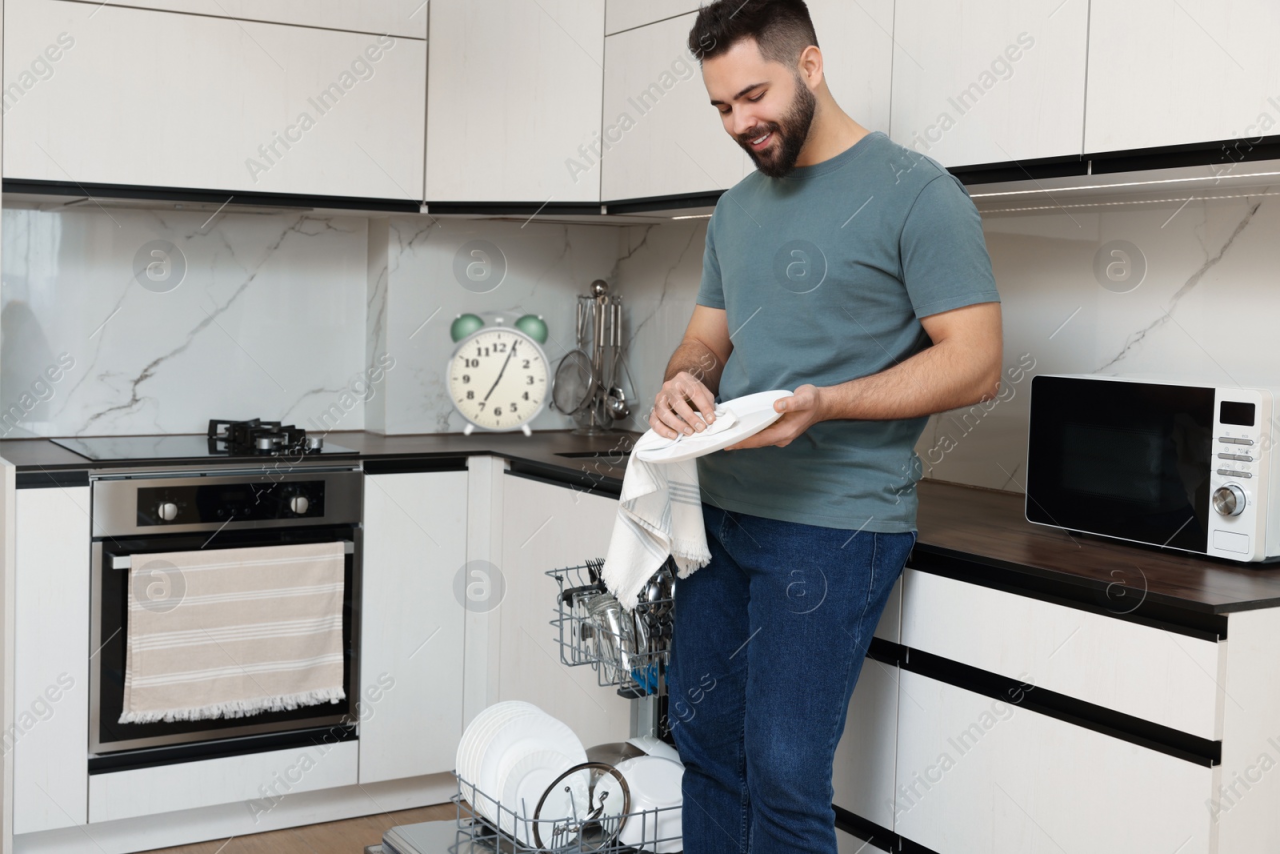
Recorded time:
h=7 m=4
